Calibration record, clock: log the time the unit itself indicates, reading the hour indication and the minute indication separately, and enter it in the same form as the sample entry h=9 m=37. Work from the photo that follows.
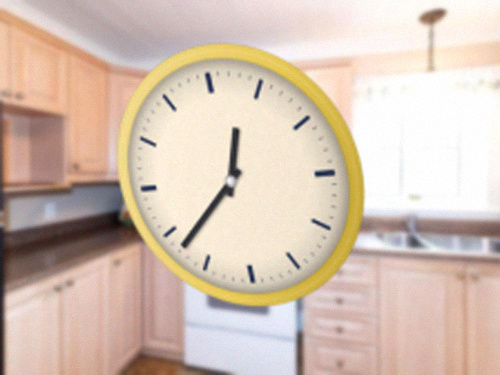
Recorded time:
h=12 m=38
